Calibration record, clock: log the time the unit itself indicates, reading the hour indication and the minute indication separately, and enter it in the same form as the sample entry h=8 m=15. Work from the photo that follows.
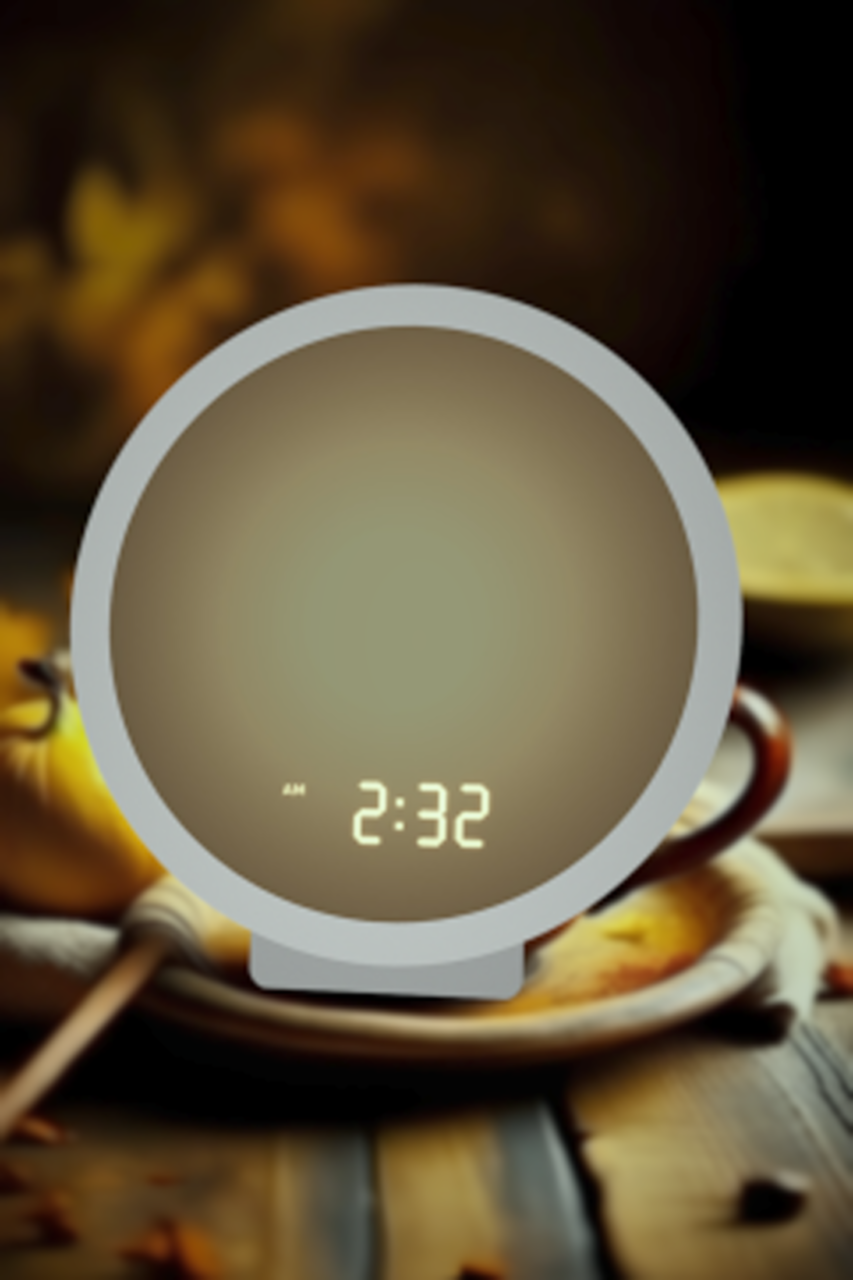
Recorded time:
h=2 m=32
